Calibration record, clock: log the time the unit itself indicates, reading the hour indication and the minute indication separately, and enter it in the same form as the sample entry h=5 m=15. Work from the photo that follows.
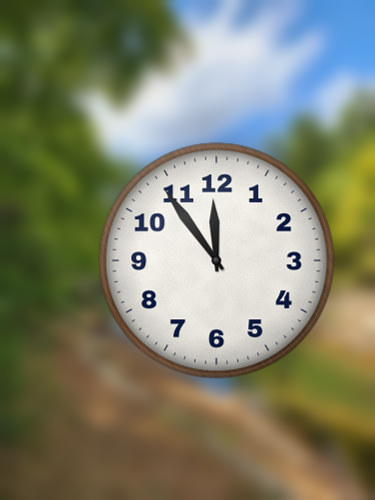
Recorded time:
h=11 m=54
